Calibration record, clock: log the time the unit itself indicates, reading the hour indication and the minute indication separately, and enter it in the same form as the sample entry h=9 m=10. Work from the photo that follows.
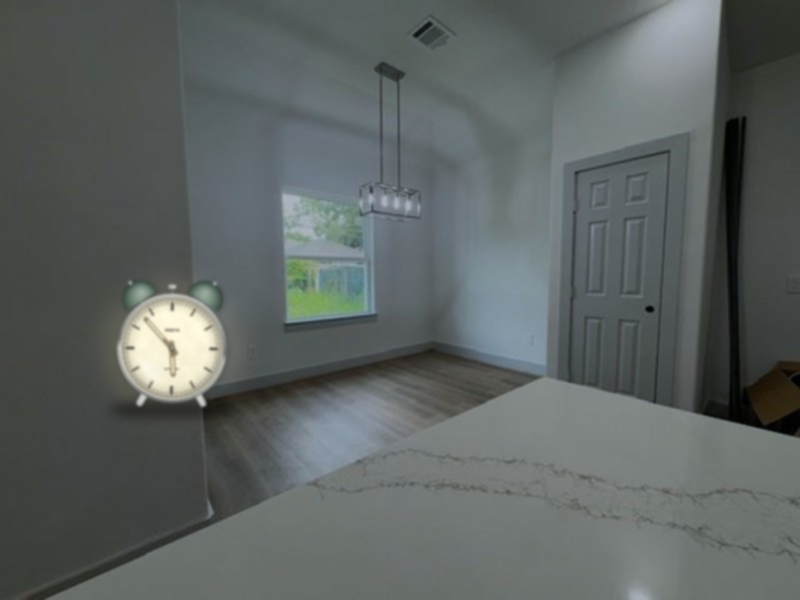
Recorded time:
h=5 m=53
